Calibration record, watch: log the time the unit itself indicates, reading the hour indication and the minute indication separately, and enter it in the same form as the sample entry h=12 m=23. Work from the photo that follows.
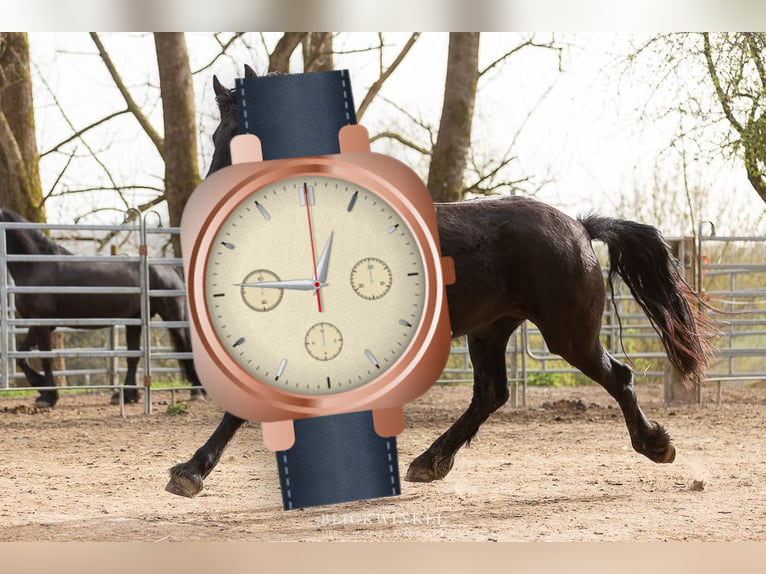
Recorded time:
h=12 m=46
